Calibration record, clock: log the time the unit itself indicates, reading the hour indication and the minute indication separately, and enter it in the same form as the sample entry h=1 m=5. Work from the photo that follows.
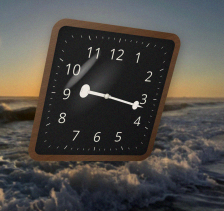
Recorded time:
h=9 m=17
